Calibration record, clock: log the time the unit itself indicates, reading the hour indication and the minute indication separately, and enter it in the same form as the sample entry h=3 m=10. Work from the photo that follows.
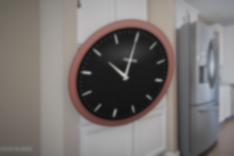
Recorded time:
h=10 m=0
